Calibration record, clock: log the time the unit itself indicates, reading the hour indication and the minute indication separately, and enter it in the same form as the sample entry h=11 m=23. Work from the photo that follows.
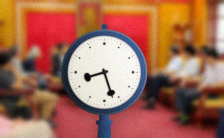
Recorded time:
h=8 m=27
